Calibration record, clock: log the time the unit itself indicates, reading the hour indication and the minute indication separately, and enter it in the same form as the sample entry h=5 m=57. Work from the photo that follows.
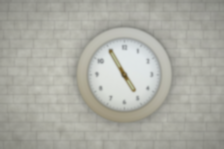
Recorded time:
h=4 m=55
